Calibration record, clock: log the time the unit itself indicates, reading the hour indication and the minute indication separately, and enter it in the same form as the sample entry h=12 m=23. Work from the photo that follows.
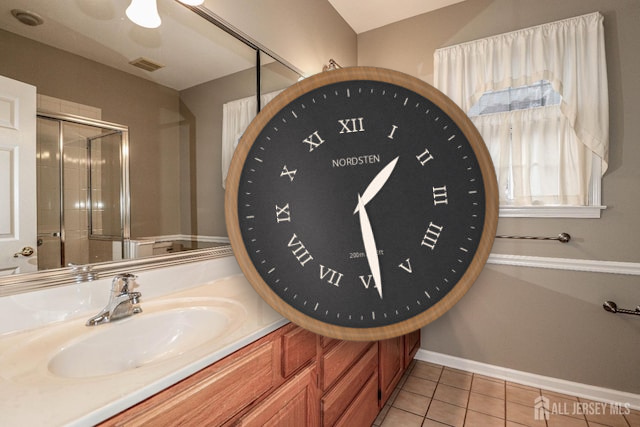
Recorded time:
h=1 m=29
